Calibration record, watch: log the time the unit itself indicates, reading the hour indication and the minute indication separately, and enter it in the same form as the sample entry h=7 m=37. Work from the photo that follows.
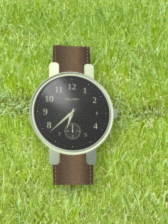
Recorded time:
h=6 m=38
